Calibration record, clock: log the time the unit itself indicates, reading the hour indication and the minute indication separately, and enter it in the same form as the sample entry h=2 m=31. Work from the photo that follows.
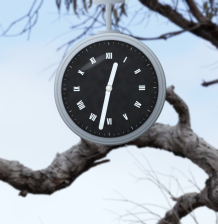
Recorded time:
h=12 m=32
